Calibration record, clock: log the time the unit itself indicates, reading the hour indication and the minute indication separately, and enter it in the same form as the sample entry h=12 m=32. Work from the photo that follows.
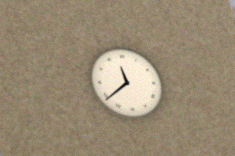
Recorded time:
h=11 m=39
